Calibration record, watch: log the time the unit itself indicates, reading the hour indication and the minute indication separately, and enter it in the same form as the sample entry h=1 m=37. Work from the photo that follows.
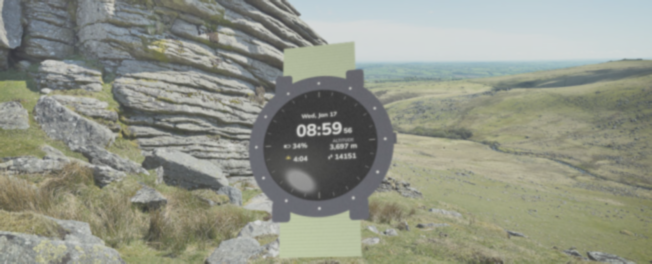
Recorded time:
h=8 m=59
